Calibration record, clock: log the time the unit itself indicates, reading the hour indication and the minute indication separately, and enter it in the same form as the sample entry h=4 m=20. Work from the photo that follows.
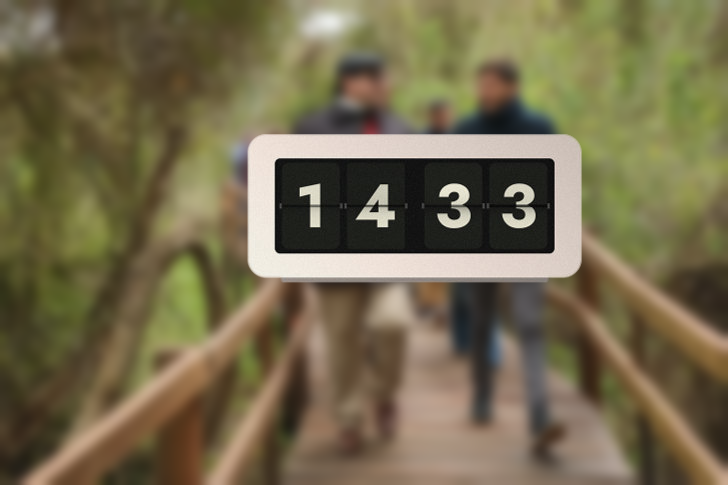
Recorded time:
h=14 m=33
